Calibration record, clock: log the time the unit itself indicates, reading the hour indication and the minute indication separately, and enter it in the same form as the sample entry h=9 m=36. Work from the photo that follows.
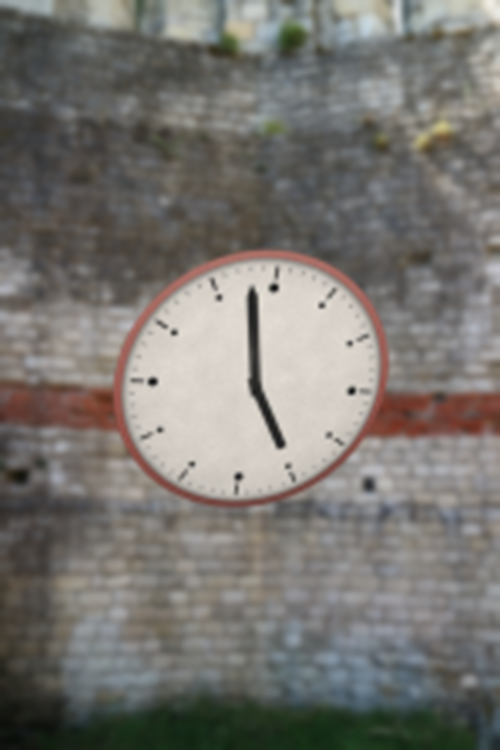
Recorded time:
h=4 m=58
